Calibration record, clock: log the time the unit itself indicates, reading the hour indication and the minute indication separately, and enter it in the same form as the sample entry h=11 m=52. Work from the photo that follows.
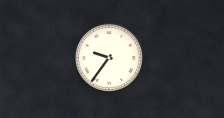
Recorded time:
h=9 m=36
